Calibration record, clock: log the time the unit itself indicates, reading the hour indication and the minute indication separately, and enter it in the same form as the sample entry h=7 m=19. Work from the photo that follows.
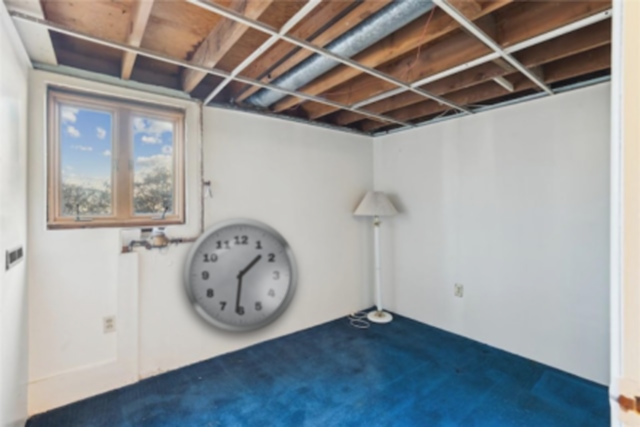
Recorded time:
h=1 m=31
